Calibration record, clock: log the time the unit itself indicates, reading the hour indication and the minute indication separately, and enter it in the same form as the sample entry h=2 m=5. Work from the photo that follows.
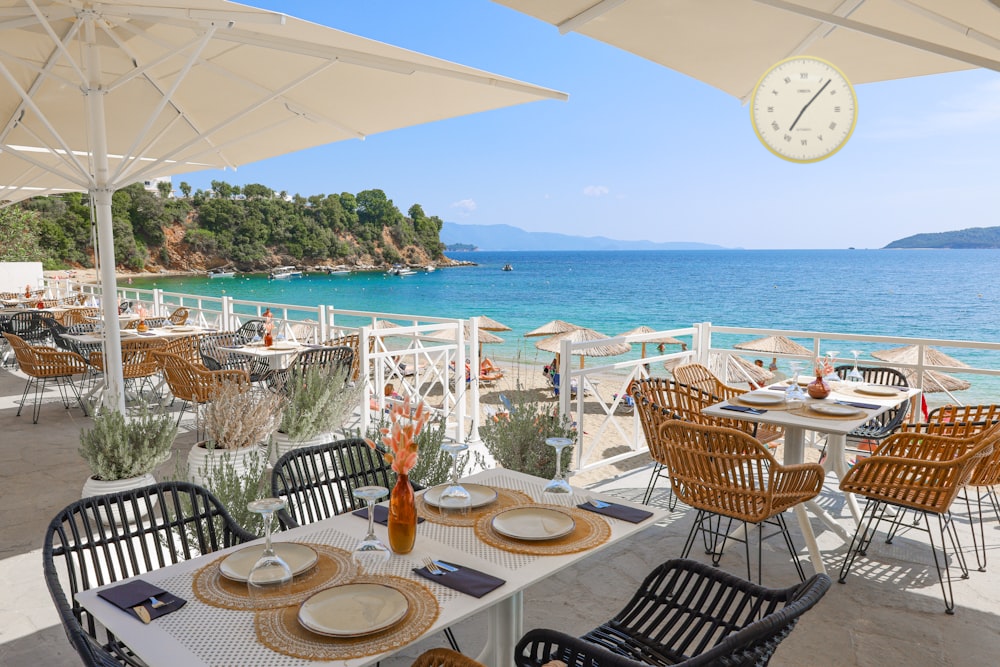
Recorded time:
h=7 m=7
